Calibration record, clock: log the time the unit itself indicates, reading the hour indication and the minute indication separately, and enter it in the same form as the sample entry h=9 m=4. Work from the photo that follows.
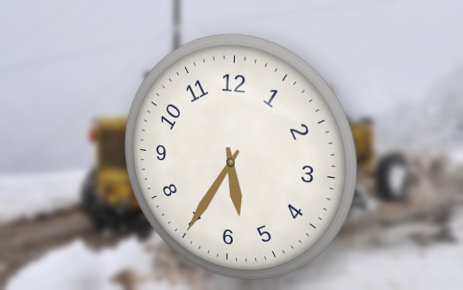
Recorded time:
h=5 m=35
